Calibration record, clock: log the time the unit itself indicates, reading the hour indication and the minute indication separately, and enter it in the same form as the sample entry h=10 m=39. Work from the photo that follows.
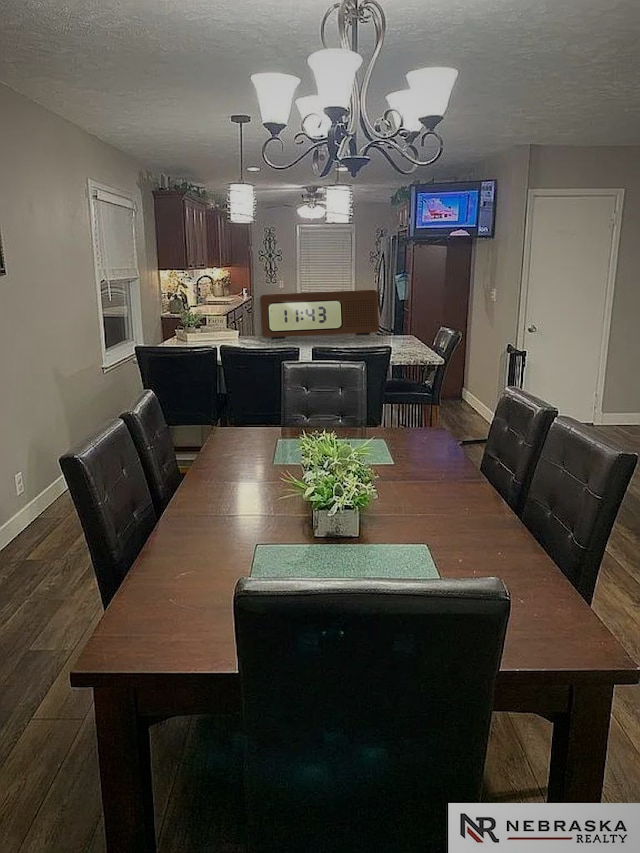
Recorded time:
h=11 m=43
